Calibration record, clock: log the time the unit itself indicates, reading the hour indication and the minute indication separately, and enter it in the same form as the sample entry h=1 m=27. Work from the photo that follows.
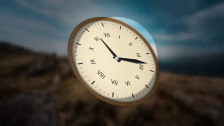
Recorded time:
h=11 m=18
